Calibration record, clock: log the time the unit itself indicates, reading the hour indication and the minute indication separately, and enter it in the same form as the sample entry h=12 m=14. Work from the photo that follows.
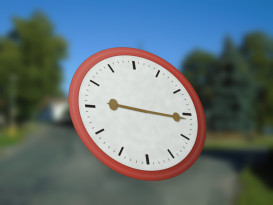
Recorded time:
h=9 m=16
